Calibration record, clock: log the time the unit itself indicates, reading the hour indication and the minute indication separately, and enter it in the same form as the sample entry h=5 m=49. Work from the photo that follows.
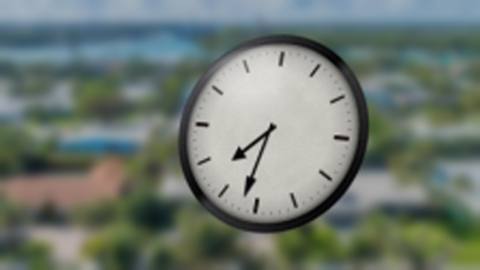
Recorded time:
h=7 m=32
